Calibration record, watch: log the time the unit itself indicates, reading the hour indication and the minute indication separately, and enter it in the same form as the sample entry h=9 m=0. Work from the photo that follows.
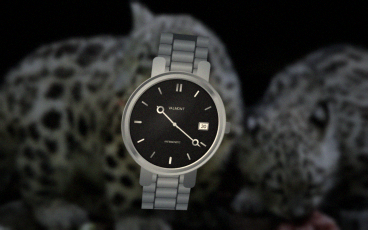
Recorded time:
h=10 m=21
